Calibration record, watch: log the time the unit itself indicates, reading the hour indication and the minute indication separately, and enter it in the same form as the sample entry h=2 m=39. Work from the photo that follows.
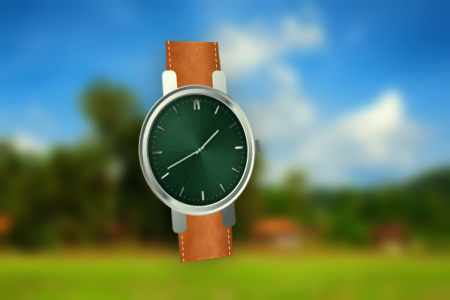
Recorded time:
h=1 m=41
